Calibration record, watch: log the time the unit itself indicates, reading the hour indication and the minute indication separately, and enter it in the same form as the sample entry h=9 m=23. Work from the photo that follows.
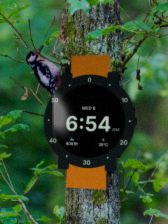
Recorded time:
h=6 m=54
